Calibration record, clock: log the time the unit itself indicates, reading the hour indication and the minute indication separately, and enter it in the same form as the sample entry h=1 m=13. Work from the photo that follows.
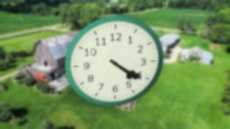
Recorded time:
h=4 m=21
